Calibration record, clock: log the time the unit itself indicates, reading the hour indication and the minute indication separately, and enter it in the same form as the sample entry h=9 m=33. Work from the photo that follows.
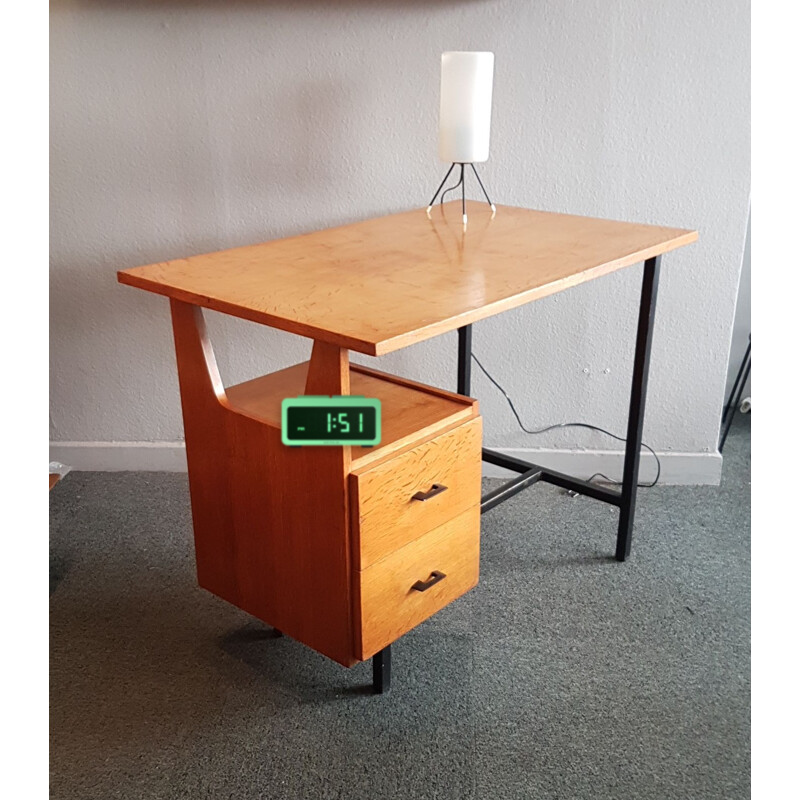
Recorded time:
h=1 m=51
